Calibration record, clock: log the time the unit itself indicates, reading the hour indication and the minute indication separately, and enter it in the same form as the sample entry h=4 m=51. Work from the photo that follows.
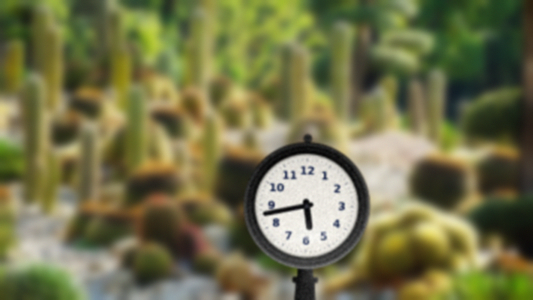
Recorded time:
h=5 m=43
